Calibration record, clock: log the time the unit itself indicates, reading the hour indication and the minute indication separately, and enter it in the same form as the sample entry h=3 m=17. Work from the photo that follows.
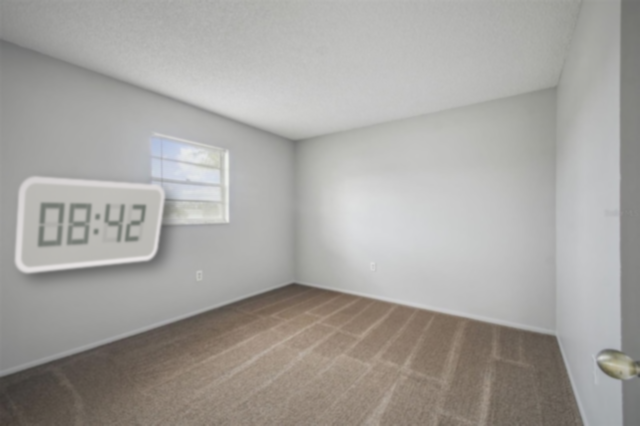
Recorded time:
h=8 m=42
